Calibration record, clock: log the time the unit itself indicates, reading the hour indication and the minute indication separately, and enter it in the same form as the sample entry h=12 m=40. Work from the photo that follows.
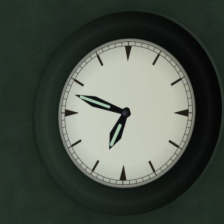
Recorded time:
h=6 m=48
